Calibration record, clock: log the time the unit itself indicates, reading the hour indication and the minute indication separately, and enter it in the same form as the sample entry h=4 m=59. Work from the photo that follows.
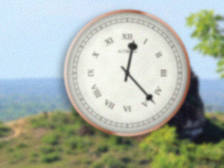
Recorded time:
h=12 m=23
